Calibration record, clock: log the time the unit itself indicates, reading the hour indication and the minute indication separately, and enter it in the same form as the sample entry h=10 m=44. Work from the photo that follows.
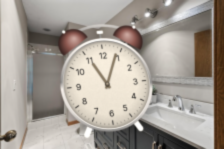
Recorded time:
h=11 m=4
